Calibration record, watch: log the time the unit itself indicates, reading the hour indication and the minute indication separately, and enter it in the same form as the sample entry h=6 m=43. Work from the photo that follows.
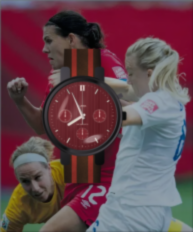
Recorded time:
h=7 m=56
